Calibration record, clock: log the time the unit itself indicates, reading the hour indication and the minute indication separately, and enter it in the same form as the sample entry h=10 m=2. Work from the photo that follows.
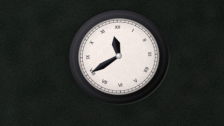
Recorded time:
h=11 m=40
